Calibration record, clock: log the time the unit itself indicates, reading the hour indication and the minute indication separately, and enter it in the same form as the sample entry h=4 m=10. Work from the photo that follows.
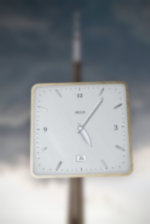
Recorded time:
h=5 m=6
